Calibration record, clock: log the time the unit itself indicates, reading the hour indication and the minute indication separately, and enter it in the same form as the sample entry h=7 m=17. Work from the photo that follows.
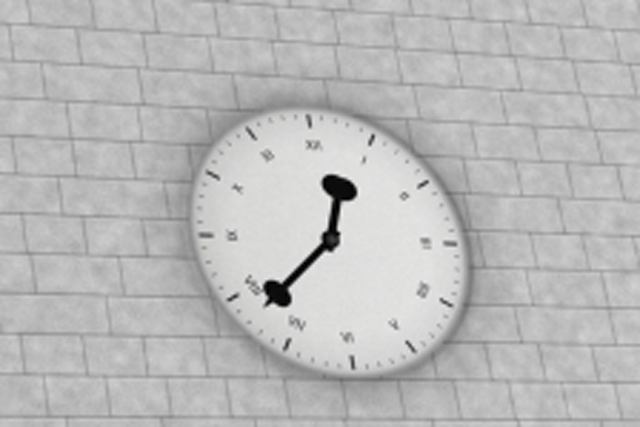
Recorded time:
h=12 m=38
